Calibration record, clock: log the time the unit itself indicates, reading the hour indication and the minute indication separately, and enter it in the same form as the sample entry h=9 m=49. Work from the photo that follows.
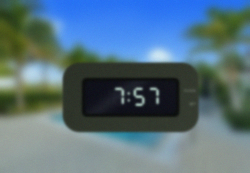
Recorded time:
h=7 m=57
